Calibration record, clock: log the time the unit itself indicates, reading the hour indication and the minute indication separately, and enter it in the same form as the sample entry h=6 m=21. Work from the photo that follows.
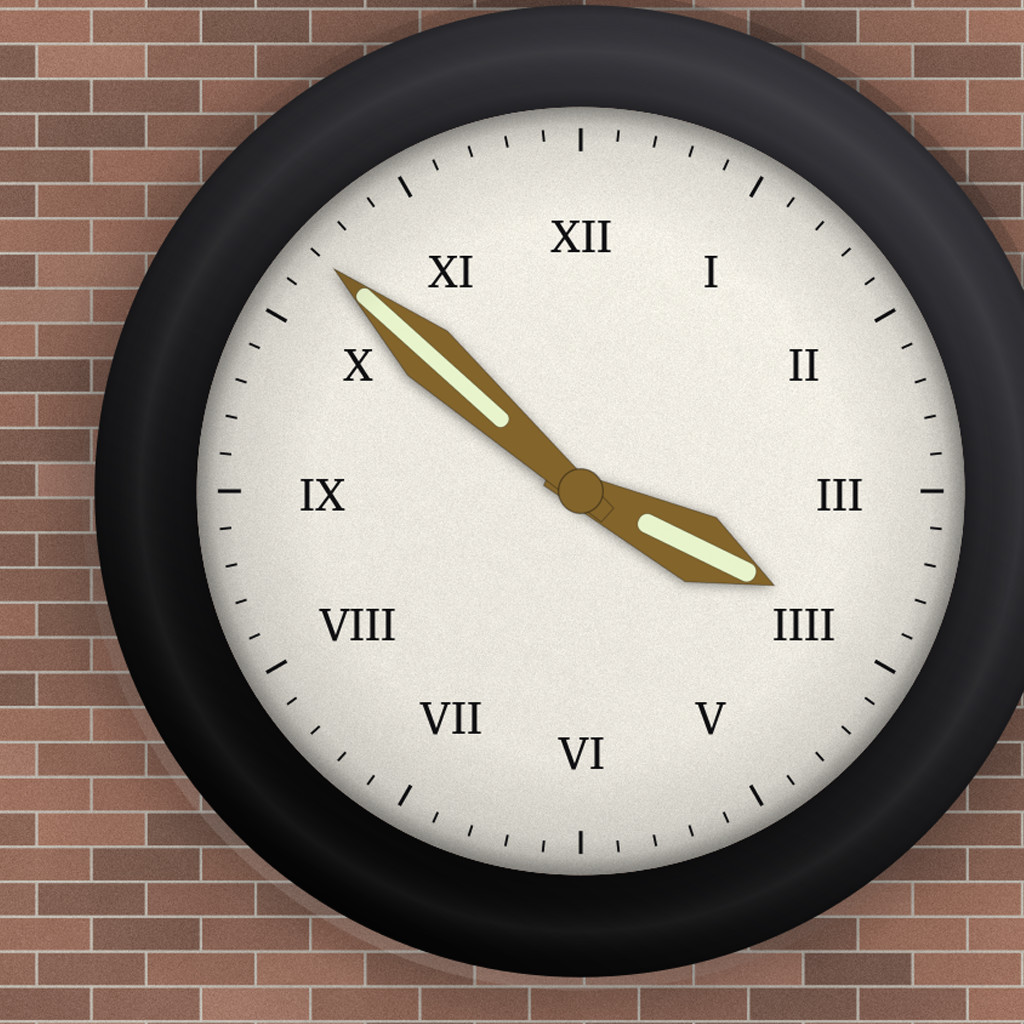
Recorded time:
h=3 m=52
